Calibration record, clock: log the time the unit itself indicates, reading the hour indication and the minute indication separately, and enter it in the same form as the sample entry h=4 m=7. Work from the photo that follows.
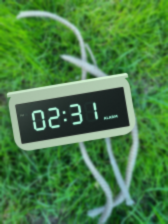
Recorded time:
h=2 m=31
